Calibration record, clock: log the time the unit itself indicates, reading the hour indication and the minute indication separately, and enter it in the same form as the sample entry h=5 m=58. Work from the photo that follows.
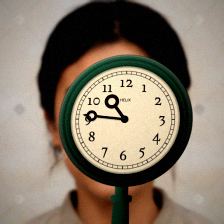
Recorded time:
h=10 m=46
